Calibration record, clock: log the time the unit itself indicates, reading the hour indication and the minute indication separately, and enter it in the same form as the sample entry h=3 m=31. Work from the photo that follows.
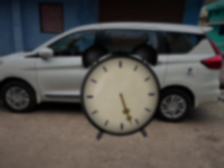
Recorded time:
h=5 m=27
